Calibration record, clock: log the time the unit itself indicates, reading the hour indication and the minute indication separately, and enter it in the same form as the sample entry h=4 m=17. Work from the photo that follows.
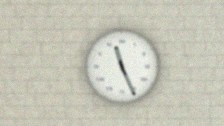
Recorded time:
h=11 m=26
